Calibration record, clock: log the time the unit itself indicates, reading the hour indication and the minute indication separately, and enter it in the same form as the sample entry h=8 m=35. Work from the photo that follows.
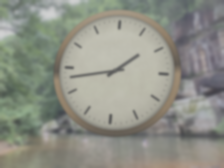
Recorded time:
h=1 m=43
